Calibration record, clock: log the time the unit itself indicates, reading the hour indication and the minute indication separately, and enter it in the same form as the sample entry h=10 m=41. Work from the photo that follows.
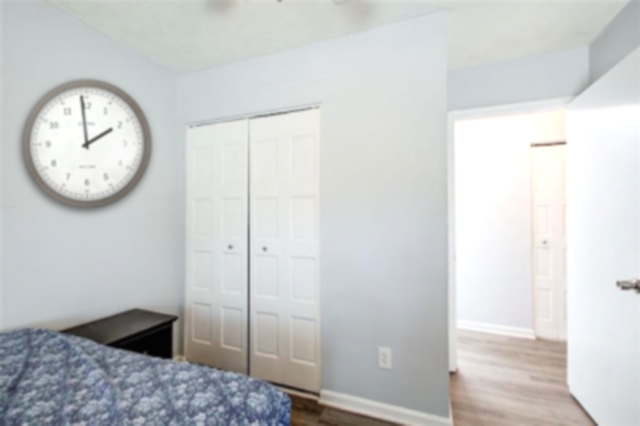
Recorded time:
h=1 m=59
